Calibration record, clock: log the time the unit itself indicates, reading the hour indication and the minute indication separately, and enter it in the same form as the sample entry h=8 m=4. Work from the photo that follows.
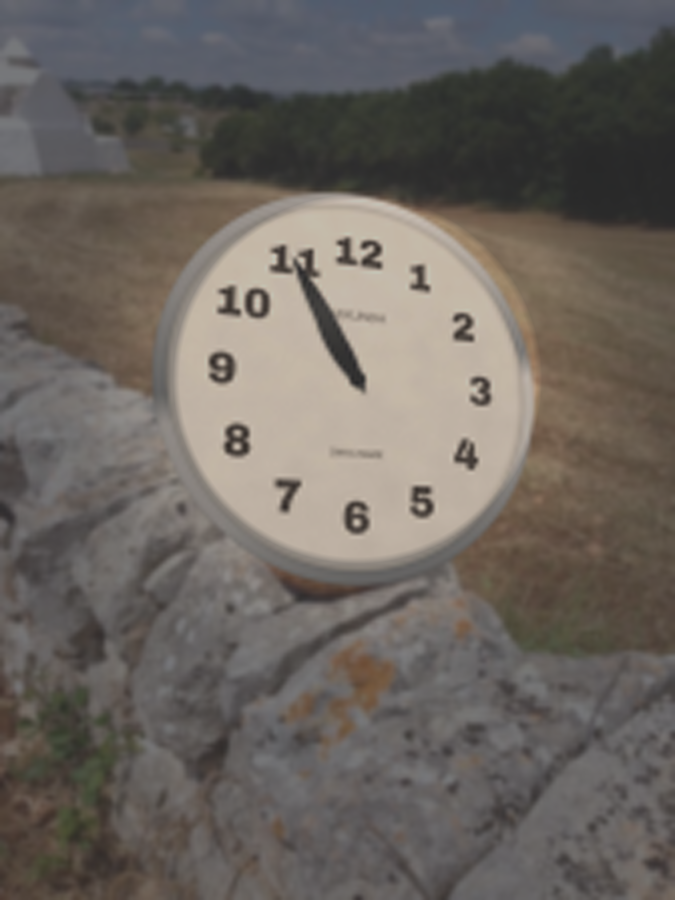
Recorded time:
h=10 m=55
